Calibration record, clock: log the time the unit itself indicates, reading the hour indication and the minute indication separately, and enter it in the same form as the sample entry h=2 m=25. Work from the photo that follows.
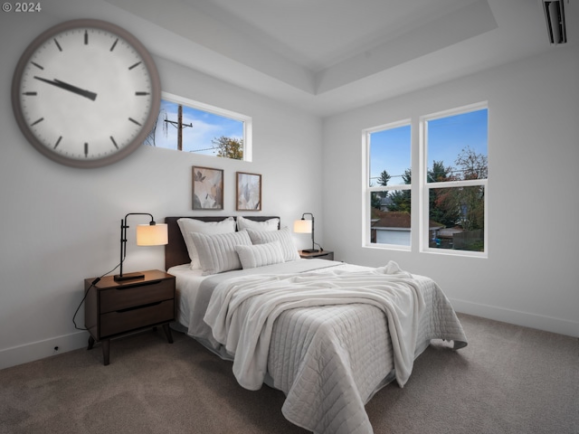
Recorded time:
h=9 m=48
